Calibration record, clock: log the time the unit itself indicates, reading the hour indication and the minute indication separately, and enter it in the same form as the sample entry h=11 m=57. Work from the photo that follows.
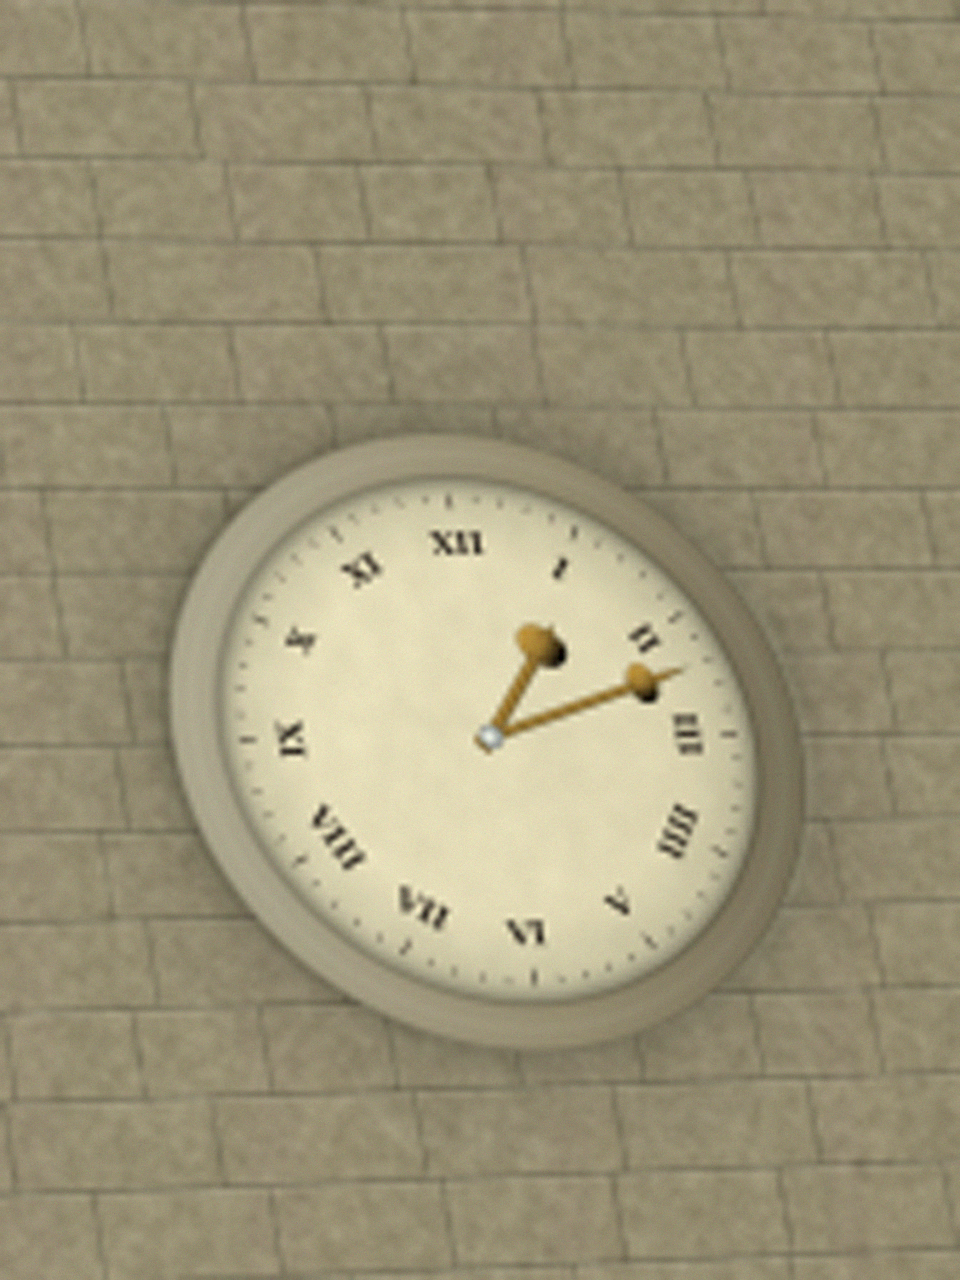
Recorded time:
h=1 m=12
